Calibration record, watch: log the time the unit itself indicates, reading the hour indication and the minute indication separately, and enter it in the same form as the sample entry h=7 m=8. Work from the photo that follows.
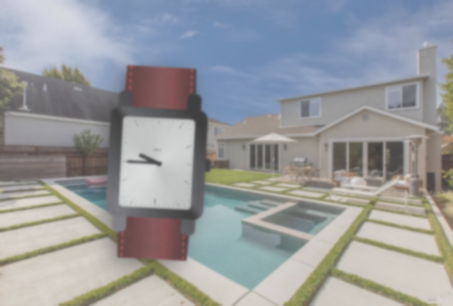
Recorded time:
h=9 m=45
